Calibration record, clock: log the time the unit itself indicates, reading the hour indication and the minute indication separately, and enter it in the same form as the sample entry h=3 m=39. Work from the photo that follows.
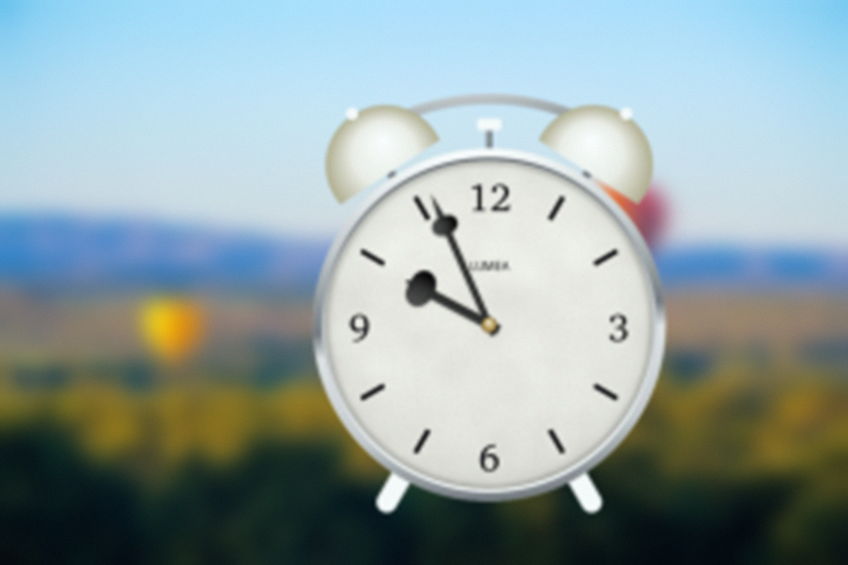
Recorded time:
h=9 m=56
